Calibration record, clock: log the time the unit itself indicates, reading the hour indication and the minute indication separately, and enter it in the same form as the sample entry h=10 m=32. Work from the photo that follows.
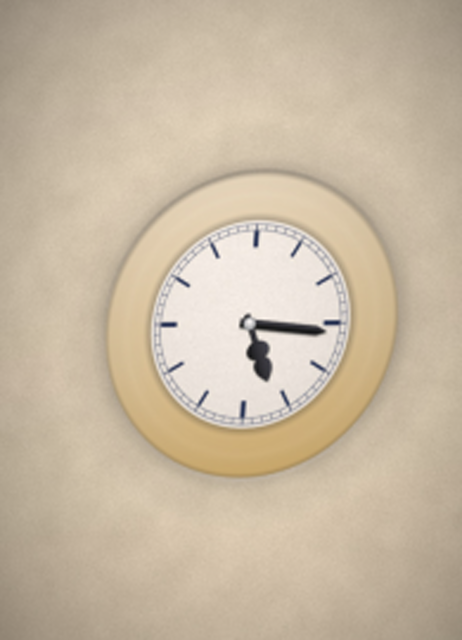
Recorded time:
h=5 m=16
